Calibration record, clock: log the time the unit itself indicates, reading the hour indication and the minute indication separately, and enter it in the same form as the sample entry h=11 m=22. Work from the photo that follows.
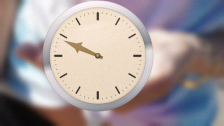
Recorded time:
h=9 m=49
